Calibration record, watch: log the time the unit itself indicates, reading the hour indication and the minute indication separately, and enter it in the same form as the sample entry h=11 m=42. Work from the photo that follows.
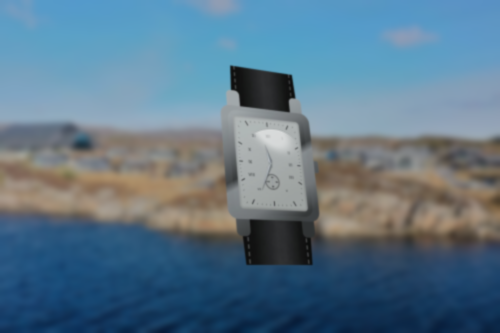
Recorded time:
h=11 m=34
